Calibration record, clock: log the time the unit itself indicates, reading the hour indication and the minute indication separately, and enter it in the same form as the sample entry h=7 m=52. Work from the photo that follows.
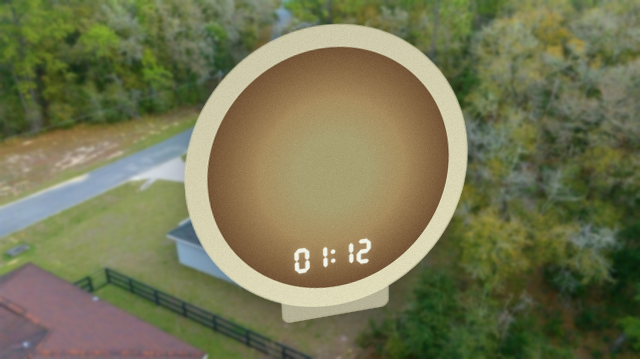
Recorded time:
h=1 m=12
